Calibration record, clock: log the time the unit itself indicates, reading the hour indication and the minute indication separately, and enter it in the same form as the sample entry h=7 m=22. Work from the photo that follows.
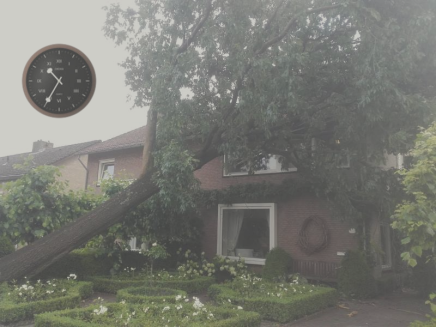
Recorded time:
h=10 m=35
